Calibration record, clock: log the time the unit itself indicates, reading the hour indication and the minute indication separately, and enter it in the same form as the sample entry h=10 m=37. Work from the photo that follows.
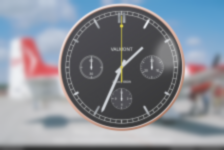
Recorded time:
h=1 m=34
